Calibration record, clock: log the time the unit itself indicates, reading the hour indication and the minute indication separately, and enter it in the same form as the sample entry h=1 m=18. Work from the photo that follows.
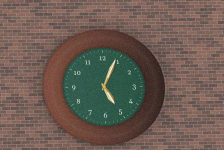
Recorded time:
h=5 m=4
